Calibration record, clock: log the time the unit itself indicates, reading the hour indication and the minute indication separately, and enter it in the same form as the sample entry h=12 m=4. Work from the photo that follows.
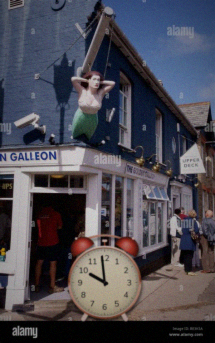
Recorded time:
h=9 m=59
